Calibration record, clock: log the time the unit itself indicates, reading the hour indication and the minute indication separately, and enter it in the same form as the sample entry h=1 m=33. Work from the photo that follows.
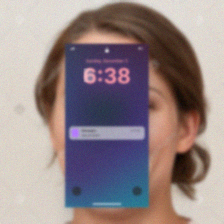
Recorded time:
h=6 m=38
